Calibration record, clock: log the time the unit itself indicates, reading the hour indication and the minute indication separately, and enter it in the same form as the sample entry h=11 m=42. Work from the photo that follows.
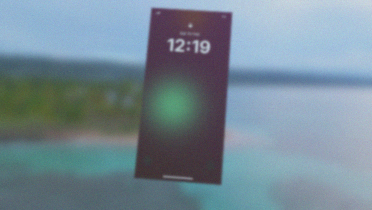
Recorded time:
h=12 m=19
